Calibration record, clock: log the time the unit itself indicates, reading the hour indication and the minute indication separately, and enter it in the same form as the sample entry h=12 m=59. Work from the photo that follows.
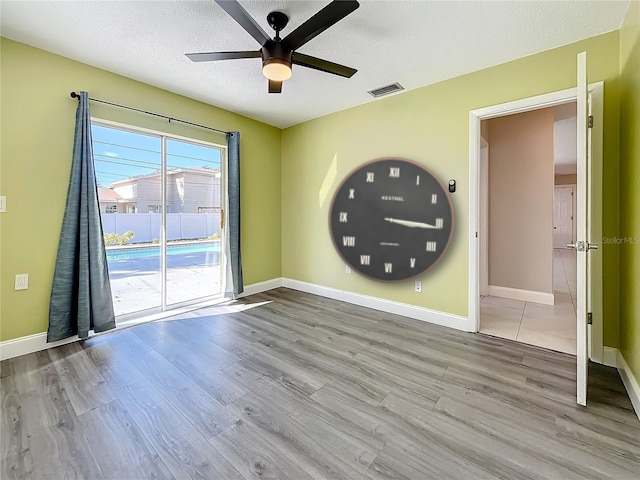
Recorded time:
h=3 m=16
